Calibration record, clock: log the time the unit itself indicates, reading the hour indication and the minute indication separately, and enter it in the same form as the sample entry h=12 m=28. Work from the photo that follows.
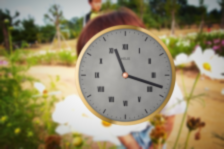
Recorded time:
h=11 m=18
